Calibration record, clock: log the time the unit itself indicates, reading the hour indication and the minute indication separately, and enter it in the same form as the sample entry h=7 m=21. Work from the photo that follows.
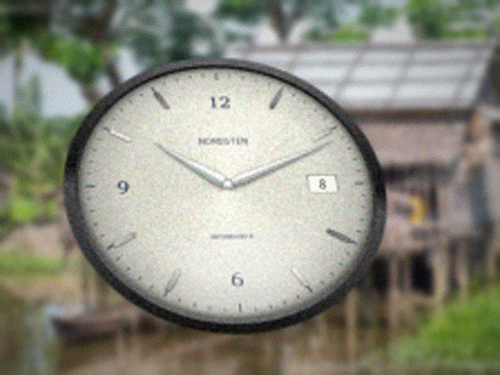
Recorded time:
h=10 m=11
